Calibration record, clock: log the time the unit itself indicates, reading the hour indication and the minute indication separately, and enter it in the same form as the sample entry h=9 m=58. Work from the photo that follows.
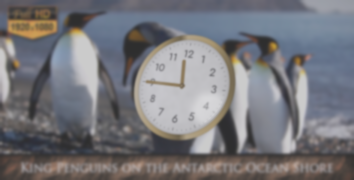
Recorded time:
h=11 m=45
